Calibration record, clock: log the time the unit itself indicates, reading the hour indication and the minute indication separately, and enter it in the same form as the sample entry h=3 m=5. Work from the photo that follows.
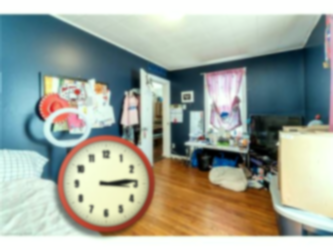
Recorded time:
h=3 m=14
